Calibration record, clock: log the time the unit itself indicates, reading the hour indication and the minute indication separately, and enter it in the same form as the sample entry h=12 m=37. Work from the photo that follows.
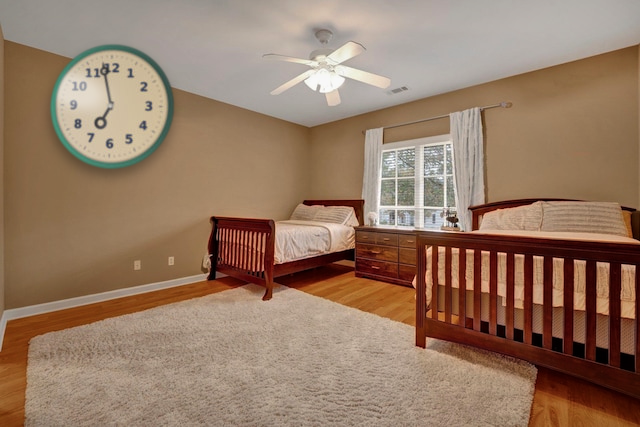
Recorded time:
h=6 m=58
